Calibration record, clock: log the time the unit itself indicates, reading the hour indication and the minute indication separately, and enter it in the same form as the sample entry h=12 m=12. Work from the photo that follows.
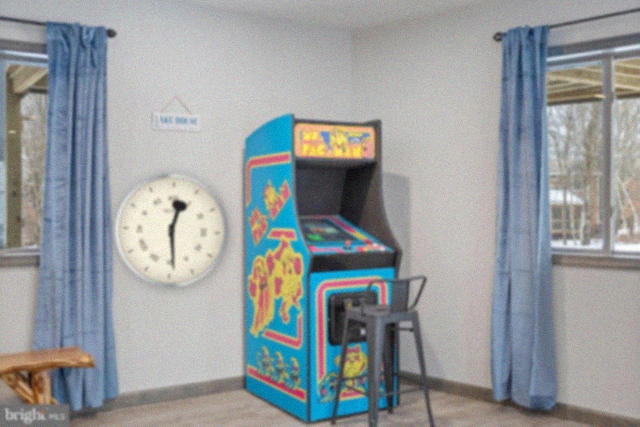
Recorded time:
h=12 m=29
